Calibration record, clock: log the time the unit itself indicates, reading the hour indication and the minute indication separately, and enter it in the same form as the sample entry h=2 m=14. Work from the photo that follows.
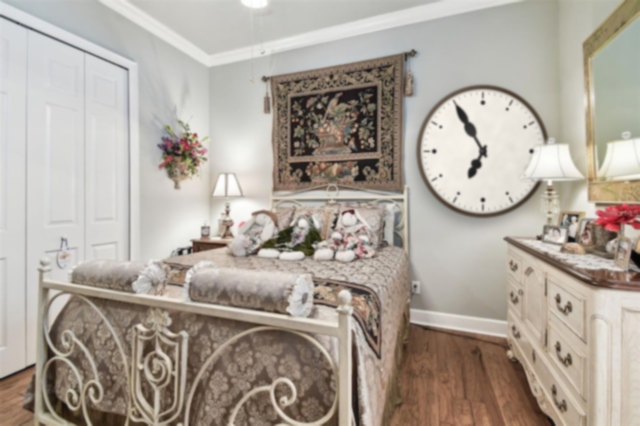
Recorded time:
h=6 m=55
